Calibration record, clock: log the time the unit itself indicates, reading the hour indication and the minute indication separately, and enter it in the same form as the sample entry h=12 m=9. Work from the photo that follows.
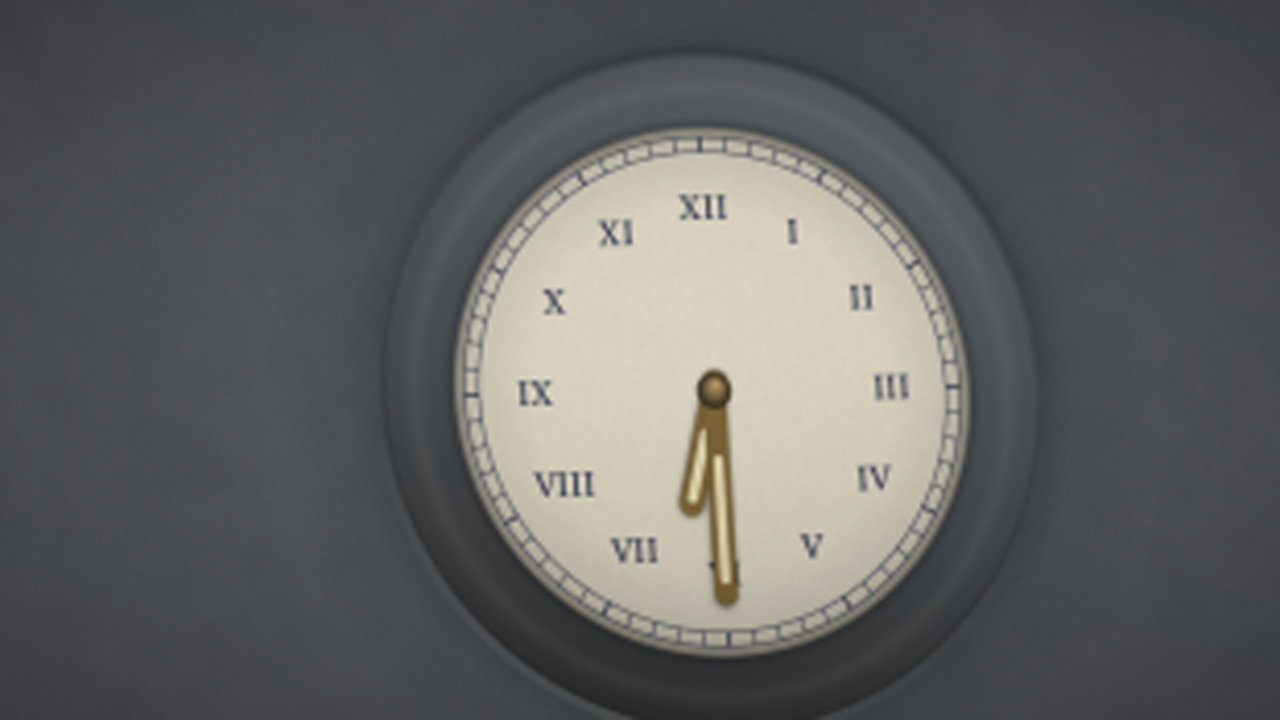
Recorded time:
h=6 m=30
